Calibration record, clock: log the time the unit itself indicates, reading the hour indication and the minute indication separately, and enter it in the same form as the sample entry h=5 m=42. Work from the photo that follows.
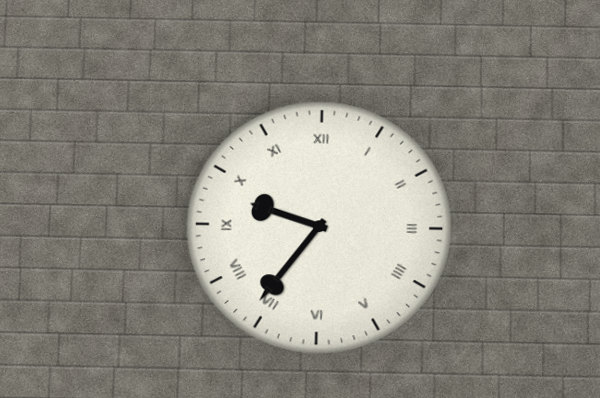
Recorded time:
h=9 m=36
